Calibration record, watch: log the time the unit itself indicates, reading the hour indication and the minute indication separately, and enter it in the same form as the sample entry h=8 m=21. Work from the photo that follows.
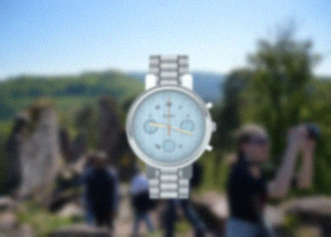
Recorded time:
h=9 m=18
